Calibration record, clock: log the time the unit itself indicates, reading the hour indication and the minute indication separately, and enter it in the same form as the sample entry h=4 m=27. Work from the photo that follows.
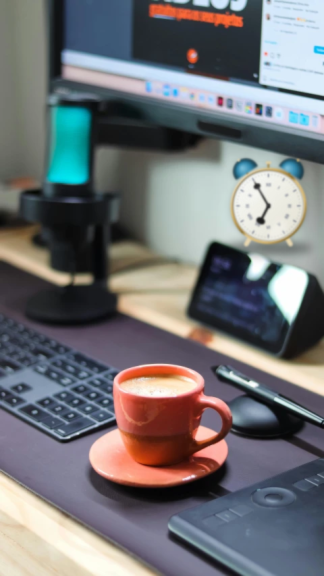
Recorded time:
h=6 m=55
